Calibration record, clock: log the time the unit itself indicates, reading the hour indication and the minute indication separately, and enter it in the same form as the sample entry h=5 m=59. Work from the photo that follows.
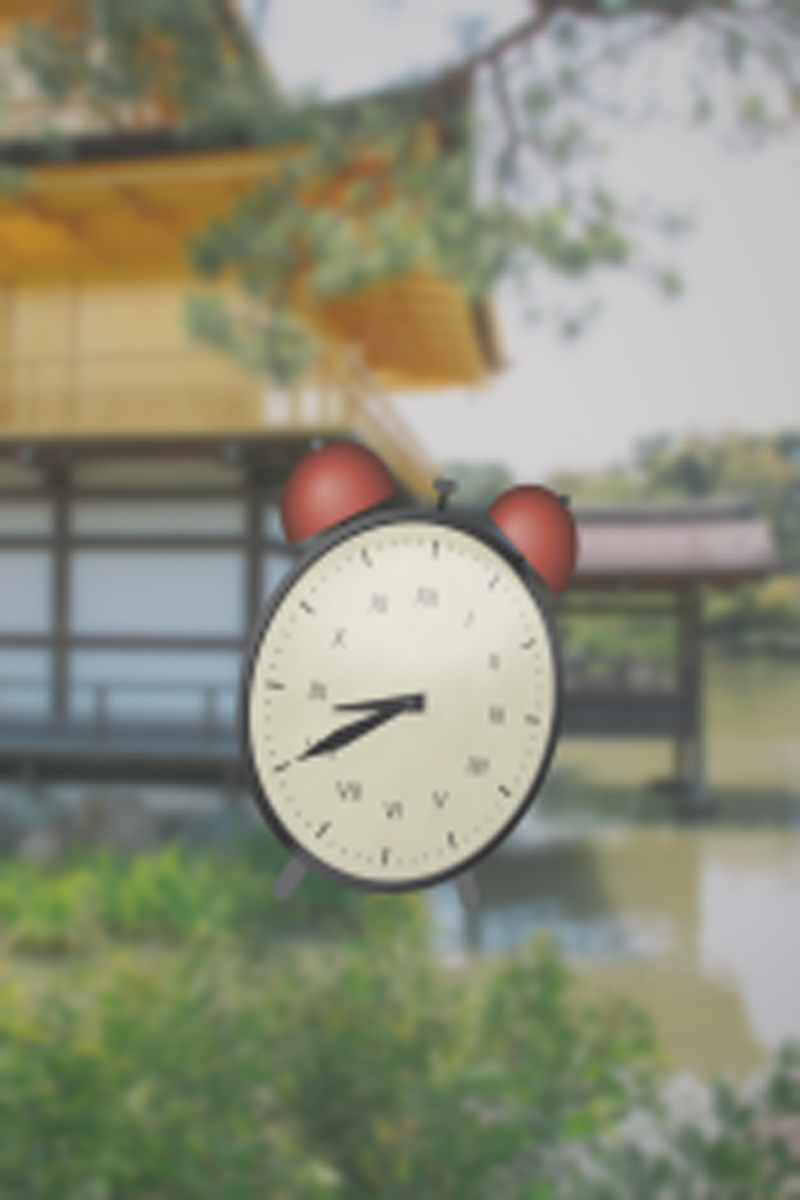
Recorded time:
h=8 m=40
